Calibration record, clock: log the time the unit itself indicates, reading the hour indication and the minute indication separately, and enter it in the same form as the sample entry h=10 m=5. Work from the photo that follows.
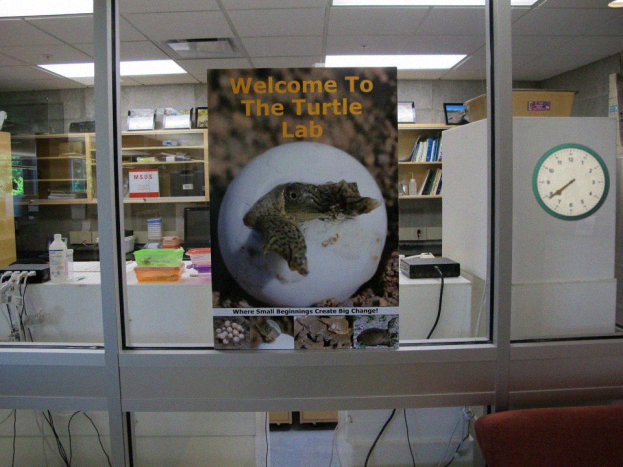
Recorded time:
h=7 m=39
